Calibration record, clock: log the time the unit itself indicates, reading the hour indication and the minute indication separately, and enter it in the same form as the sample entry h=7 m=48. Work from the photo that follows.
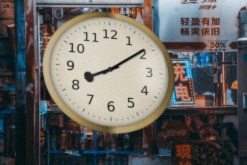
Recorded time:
h=8 m=9
